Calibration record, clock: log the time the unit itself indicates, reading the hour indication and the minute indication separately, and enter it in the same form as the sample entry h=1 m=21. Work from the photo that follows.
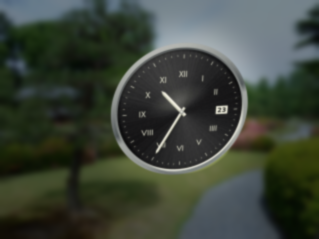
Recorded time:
h=10 m=35
